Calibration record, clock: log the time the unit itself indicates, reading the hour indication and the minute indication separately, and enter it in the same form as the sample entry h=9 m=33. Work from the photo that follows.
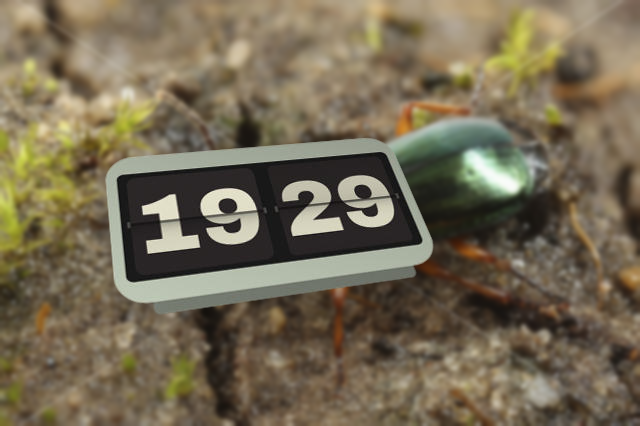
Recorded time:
h=19 m=29
